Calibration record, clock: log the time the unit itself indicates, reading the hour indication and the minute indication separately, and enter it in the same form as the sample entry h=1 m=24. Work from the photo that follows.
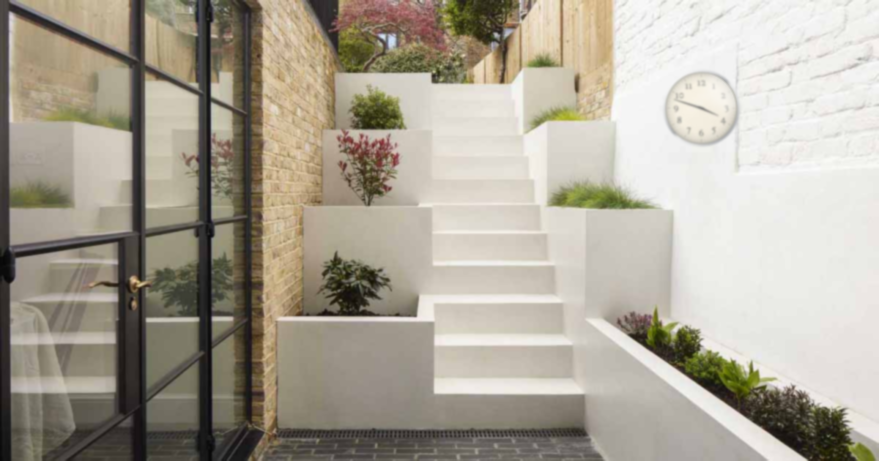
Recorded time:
h=3 m=48
